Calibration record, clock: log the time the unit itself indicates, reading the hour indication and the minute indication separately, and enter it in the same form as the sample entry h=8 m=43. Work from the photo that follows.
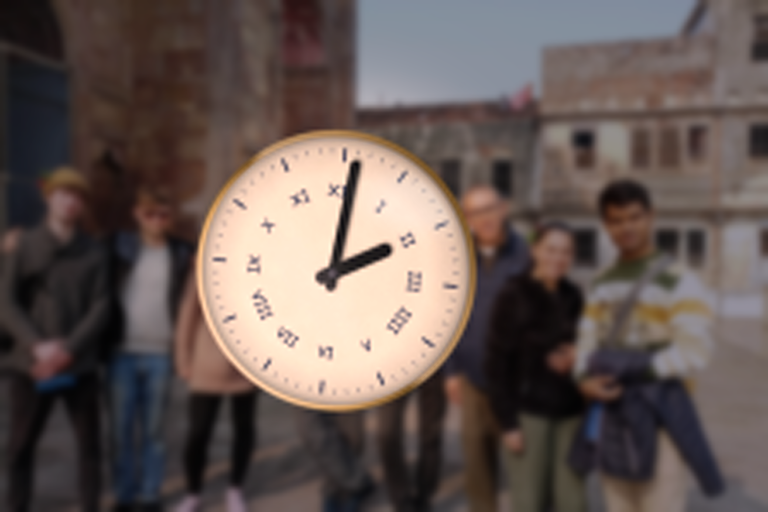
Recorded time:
h=2 m=1
